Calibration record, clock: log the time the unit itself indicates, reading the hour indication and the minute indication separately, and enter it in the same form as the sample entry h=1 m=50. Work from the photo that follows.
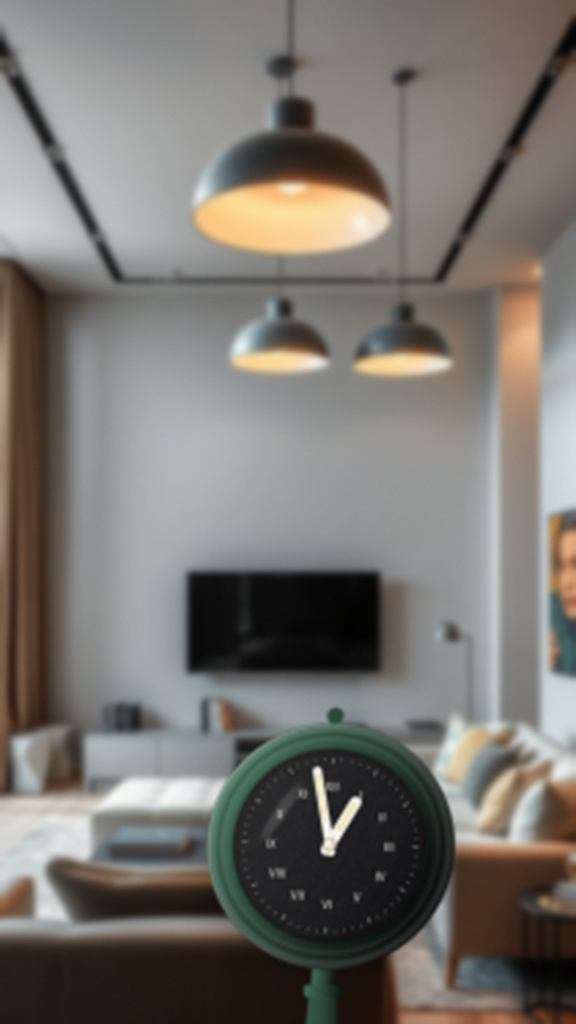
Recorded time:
h=12 m=58
